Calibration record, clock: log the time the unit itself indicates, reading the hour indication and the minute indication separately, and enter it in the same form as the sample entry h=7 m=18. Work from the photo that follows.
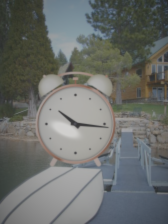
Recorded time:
h=10 m=16
